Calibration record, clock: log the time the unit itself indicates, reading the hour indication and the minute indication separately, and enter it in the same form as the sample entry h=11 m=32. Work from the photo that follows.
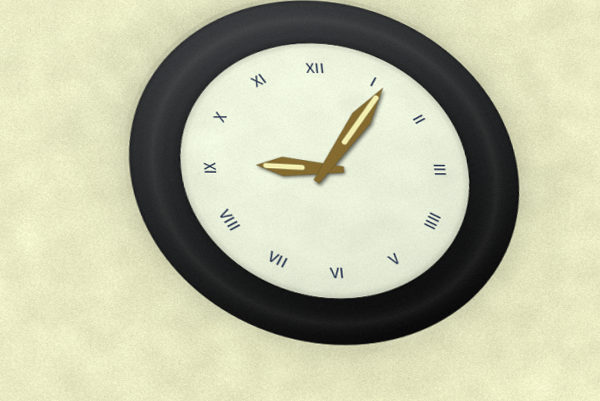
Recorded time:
h=9 m=6
